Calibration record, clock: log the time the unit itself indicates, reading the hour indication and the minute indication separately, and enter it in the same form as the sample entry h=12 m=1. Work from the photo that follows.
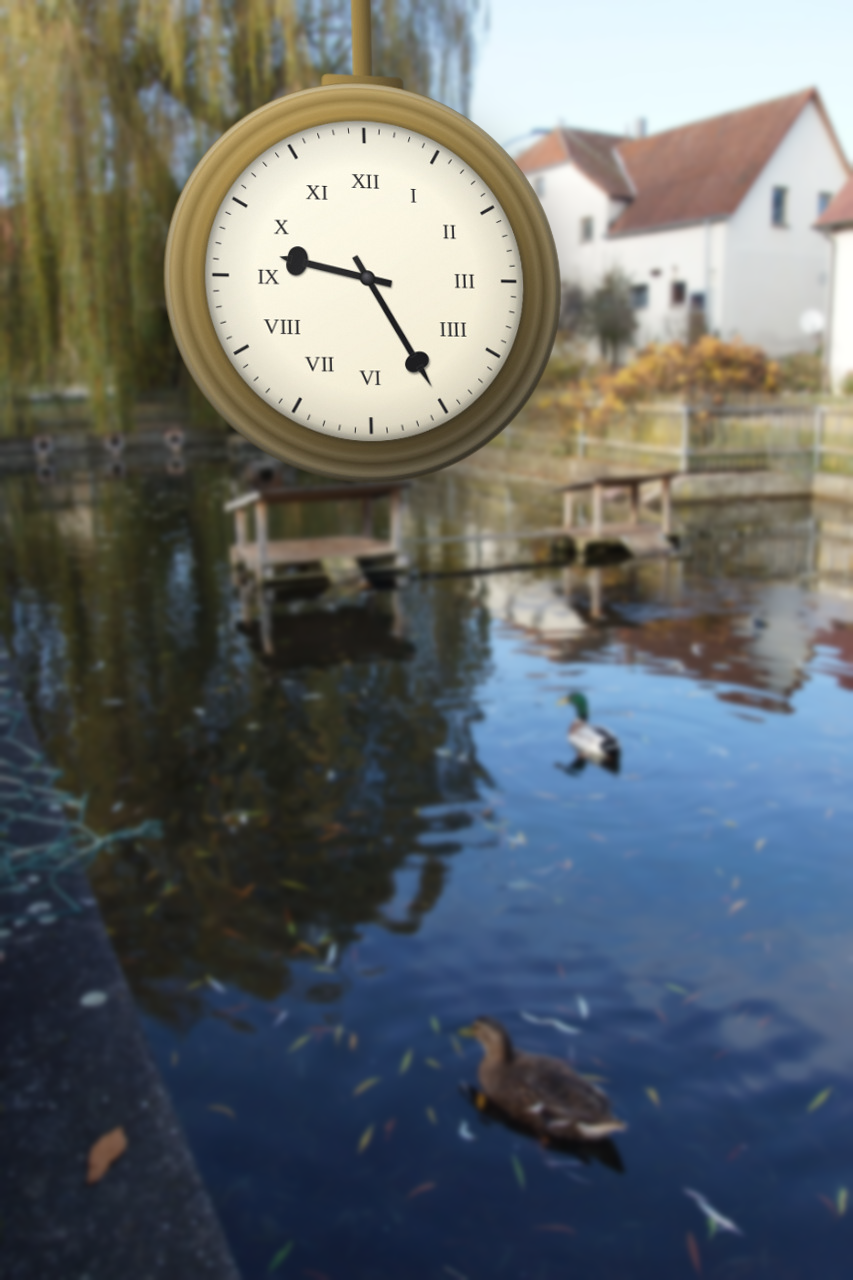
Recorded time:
h=9 m=25
